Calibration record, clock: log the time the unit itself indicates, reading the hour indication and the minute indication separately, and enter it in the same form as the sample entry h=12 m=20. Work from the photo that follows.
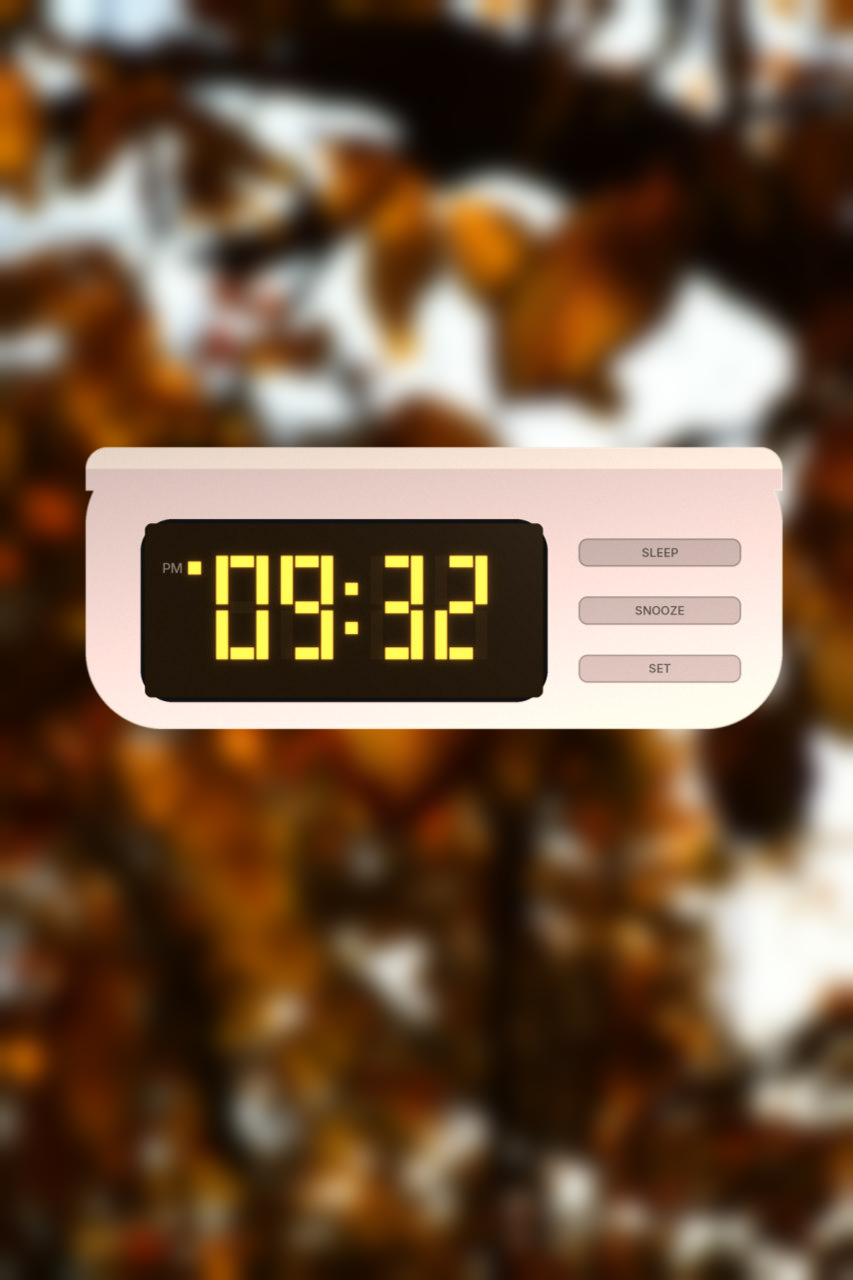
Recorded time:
h=9 m=32
